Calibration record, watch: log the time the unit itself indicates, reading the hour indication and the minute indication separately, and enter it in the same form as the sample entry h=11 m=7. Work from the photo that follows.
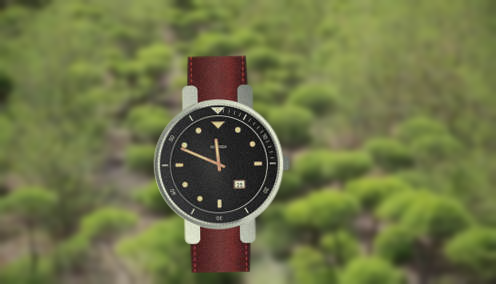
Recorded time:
h=11 m=49
